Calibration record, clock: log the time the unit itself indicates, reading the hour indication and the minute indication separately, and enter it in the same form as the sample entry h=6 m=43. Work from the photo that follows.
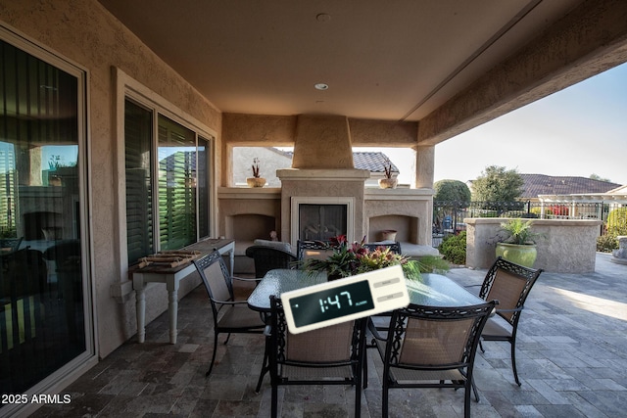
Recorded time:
h=1 m=47
